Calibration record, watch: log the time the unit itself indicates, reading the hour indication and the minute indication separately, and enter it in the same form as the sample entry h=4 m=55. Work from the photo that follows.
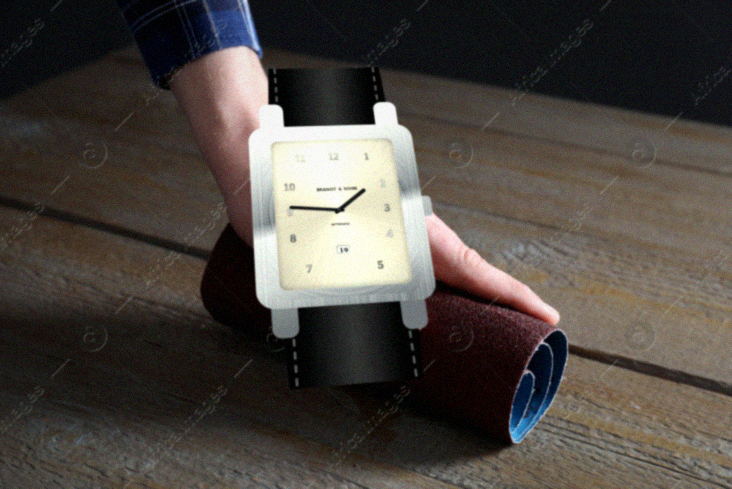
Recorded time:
h=1 m=46
